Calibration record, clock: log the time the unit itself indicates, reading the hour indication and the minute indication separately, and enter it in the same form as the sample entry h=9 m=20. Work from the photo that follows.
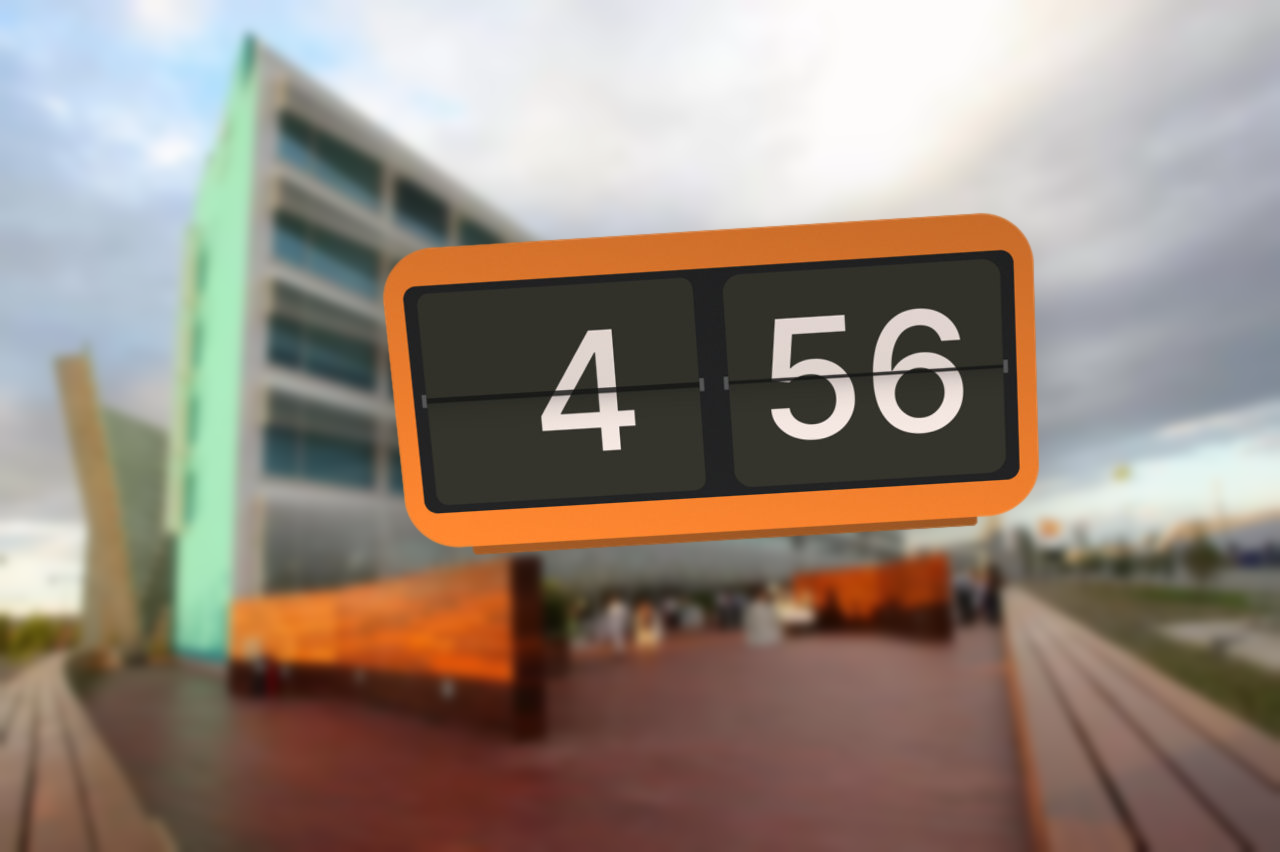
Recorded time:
h=4 m=56
